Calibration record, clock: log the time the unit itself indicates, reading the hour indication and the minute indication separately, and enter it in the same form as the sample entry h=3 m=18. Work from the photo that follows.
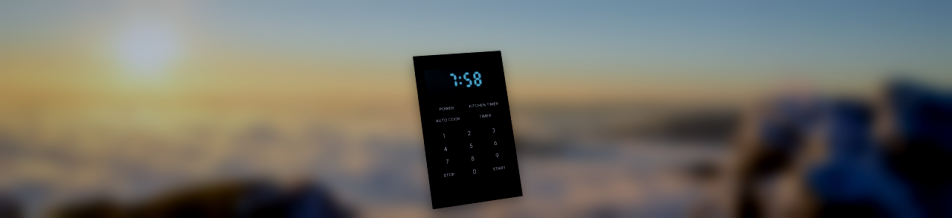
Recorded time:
h=7 m=58
